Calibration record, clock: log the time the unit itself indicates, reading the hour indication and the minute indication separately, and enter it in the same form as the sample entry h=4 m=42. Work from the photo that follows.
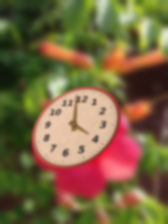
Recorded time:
h=3 m=58
